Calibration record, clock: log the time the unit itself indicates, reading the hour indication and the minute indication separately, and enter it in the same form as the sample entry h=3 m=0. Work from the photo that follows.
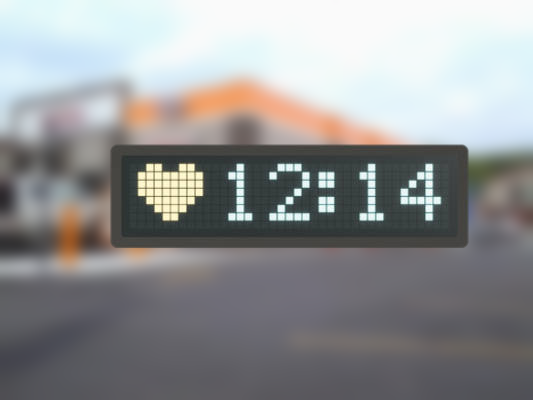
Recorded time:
h=12 m=14
